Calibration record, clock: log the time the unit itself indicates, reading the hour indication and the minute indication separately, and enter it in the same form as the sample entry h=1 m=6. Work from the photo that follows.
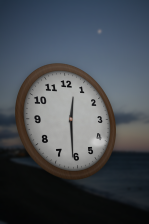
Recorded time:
h=12 m=31
